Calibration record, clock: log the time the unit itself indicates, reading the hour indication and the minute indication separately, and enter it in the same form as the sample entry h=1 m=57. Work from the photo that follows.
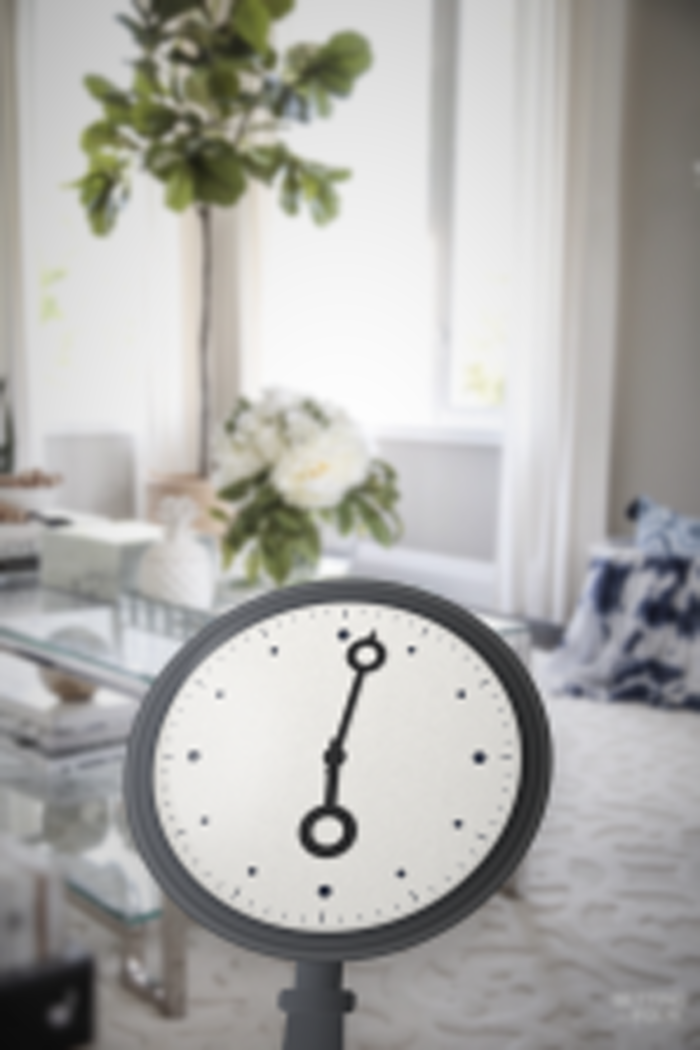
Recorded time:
h=6 m=2
